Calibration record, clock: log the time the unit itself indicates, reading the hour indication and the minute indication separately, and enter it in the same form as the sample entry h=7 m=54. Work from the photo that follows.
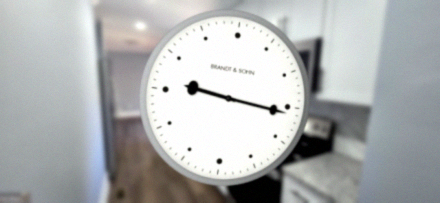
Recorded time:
h=9 m=16
